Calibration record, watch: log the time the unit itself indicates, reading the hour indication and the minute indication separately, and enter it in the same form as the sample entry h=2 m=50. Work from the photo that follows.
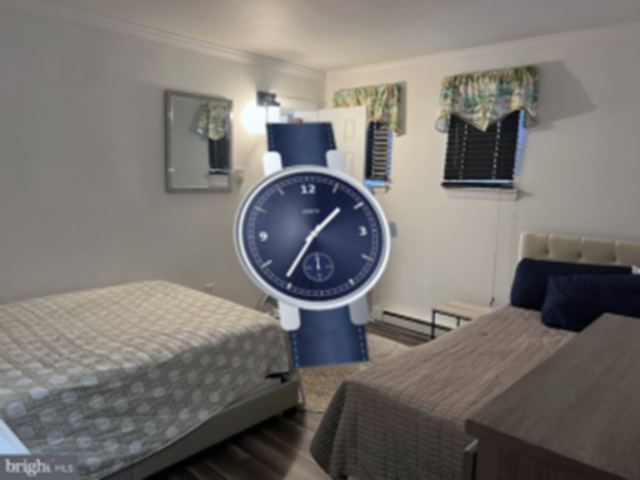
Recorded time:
h=1 m=36
